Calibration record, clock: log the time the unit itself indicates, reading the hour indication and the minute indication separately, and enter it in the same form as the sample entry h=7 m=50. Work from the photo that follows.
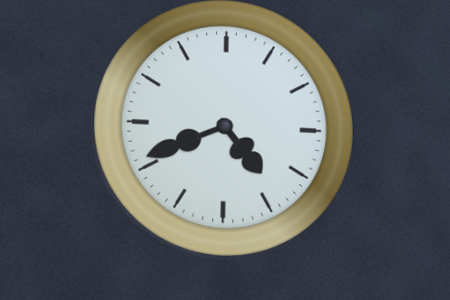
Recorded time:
h=4 m=41
